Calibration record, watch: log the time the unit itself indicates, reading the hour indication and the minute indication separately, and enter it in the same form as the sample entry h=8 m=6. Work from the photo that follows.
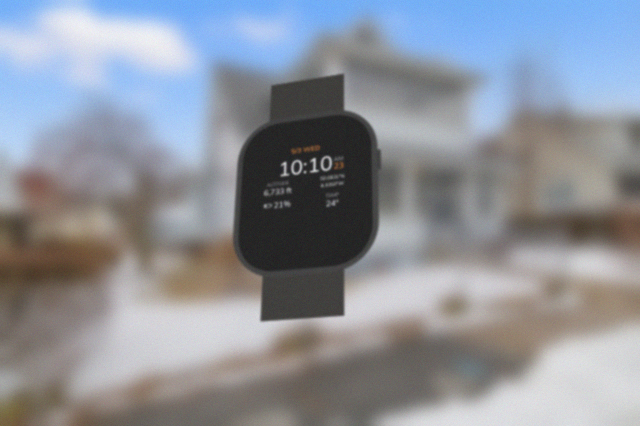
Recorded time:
h=10 m=10
